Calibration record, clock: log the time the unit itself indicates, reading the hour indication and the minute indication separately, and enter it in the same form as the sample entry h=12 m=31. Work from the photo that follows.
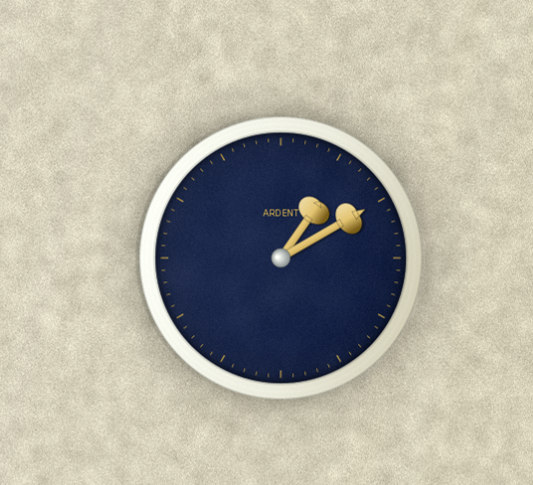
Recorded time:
h=1 m=10
